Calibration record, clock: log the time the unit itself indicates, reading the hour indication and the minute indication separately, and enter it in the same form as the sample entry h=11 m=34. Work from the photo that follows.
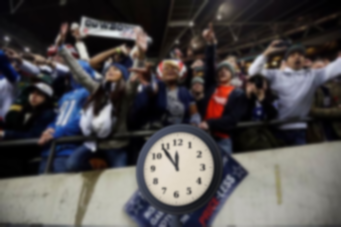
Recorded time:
h=11 m=54
